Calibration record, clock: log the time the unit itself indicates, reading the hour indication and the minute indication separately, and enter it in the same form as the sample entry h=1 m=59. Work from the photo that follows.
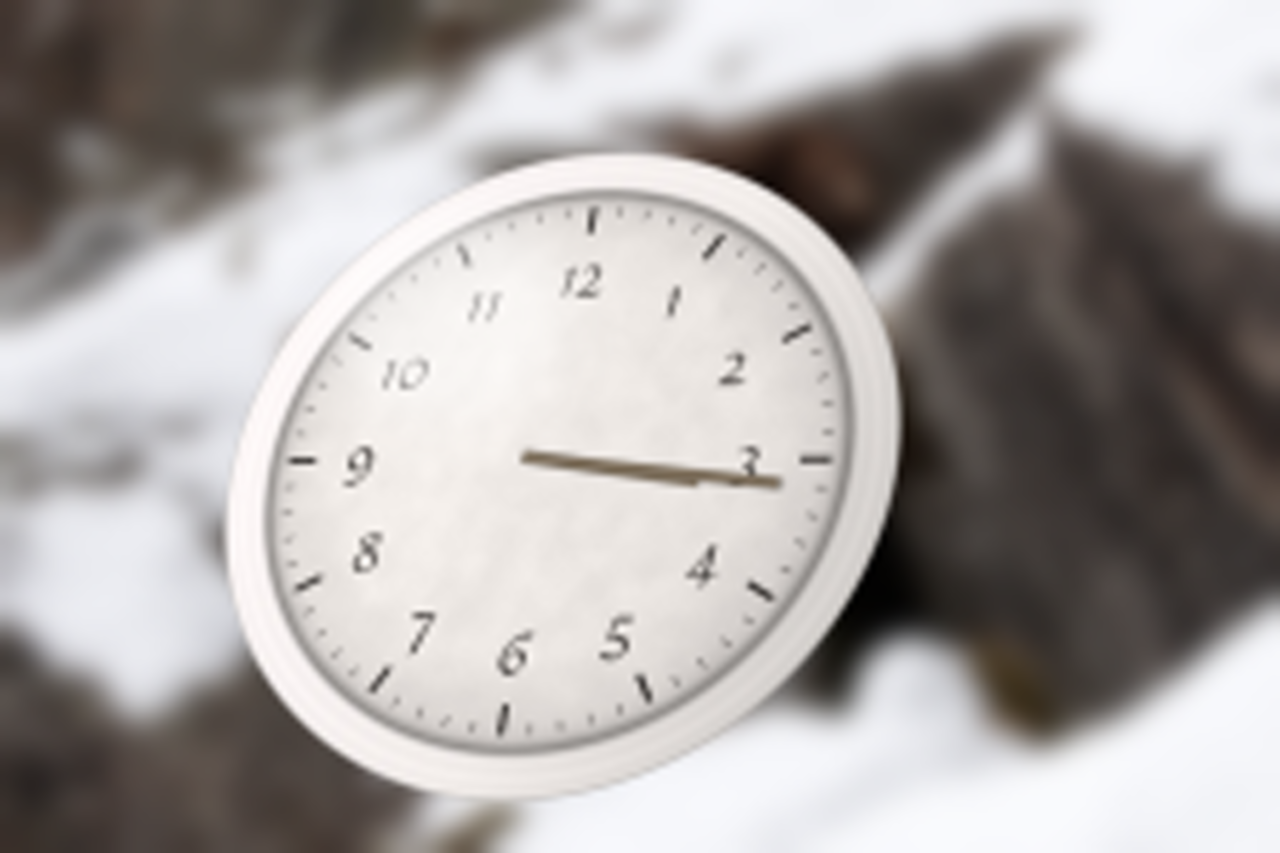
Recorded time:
h=3 m=16
